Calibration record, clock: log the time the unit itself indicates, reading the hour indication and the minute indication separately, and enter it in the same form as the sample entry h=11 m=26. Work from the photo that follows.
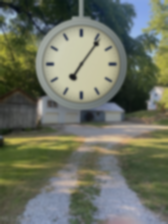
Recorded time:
h=7 m=6
